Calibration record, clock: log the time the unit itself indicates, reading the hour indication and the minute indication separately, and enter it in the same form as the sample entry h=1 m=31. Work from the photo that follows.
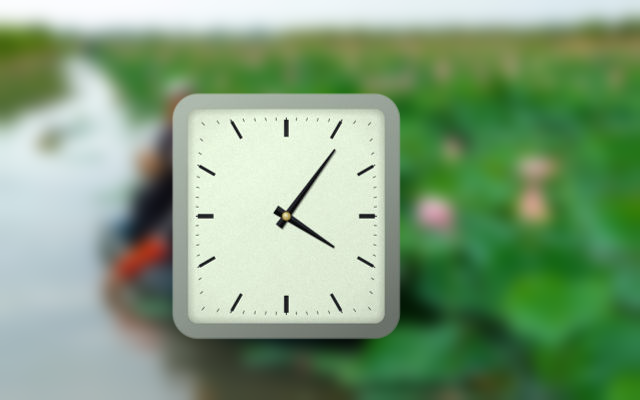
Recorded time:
h=4 m=6
